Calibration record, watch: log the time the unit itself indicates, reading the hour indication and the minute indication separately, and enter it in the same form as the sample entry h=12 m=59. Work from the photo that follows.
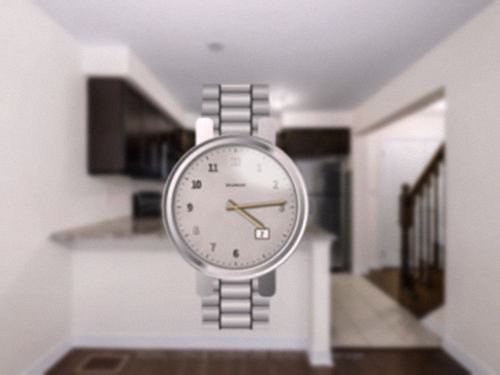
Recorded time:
h=4 m=14
